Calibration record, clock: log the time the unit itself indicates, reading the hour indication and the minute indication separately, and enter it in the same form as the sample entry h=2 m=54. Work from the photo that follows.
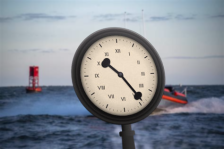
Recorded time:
h=10 m=24
